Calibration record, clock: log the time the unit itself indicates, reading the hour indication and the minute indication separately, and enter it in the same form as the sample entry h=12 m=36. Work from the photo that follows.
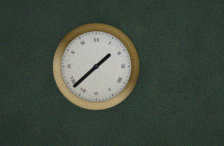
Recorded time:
h=1 m=38
